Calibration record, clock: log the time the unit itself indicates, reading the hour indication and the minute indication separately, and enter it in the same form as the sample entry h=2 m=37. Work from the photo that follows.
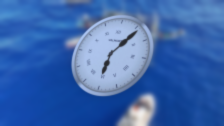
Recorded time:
h=6 m=6
